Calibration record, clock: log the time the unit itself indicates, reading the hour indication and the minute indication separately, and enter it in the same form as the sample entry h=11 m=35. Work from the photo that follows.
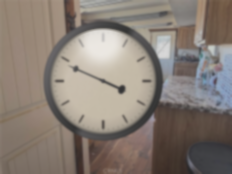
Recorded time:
h=3 m=49
